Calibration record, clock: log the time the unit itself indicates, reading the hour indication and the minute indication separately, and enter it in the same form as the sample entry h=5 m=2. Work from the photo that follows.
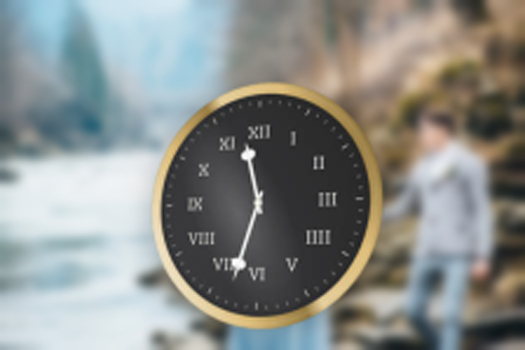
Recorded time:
h=11 m=33
